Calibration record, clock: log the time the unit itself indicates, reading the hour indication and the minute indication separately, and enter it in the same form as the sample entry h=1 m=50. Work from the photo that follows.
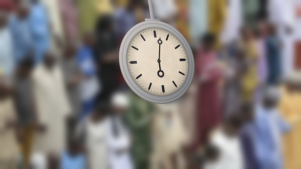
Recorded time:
h=6 m=2
